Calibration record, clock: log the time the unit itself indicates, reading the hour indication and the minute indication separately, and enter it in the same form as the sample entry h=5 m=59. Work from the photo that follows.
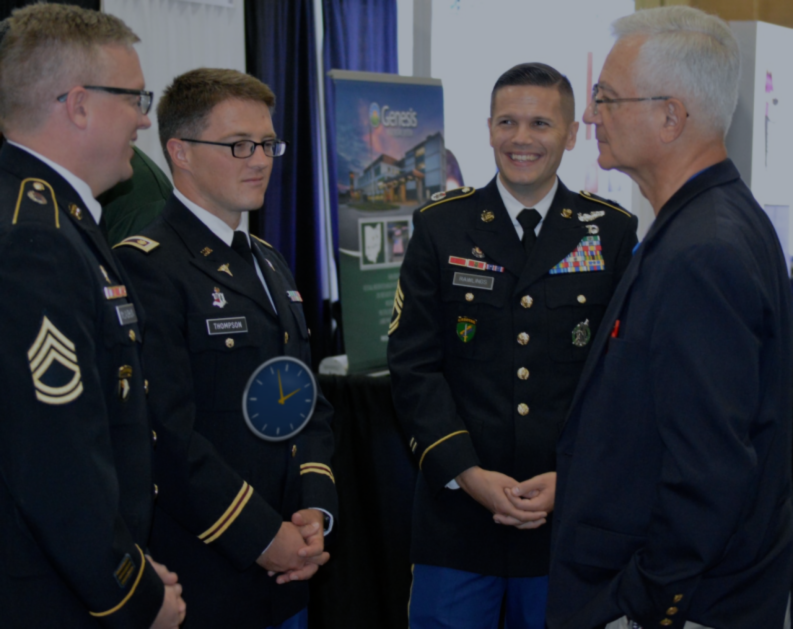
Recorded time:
h=1 m=57
